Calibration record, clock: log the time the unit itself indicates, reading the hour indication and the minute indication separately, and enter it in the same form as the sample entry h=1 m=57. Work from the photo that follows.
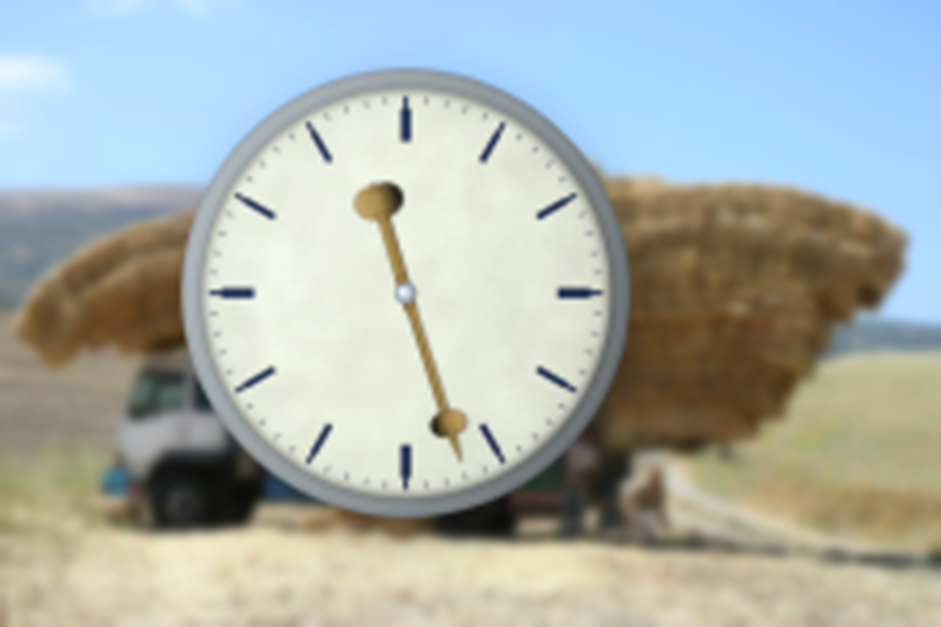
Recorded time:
h=11 m=27
